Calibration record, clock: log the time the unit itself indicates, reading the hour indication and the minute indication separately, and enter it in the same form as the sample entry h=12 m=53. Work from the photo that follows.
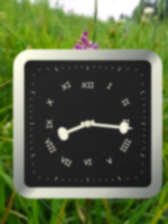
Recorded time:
h=8 m=16
